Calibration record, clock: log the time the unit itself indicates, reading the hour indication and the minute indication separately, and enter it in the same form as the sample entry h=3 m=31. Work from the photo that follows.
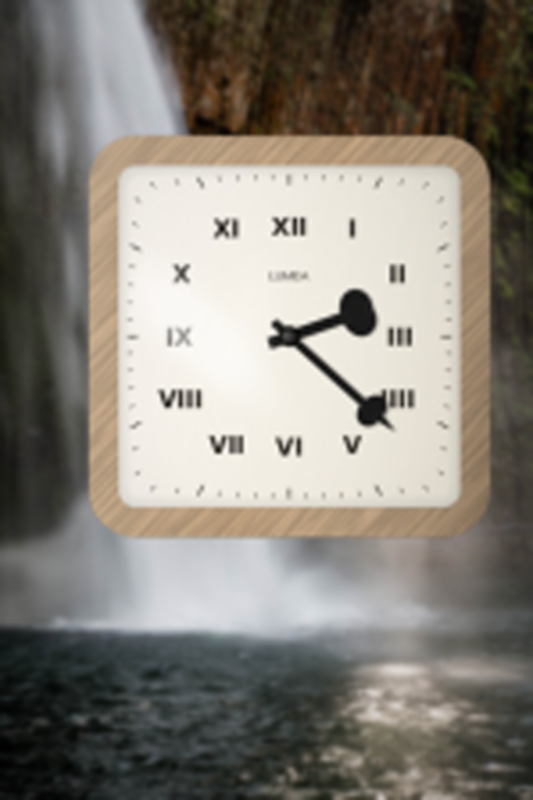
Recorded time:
h=2 m=22
